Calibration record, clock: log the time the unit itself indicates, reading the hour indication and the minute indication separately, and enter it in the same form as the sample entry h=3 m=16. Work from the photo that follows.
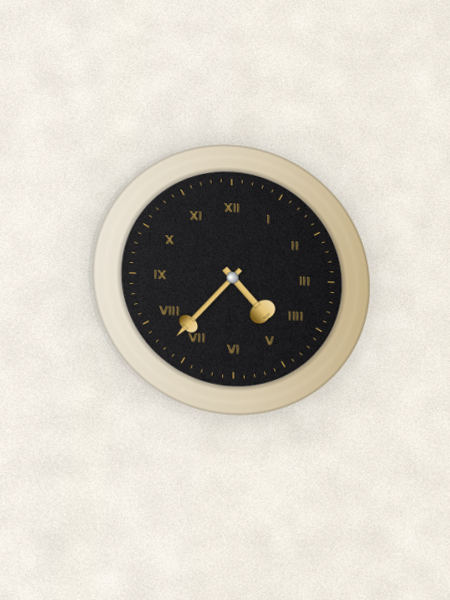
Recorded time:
h=4 m=37
